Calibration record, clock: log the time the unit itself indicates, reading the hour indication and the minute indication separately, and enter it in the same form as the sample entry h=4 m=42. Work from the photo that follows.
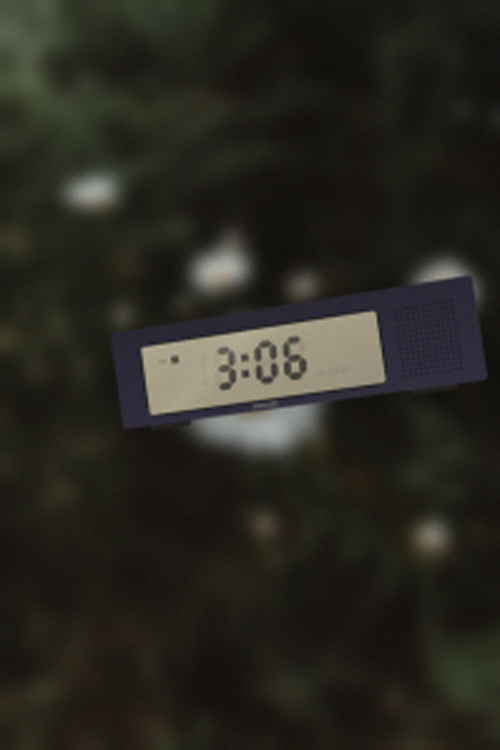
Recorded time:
h=3 m=6
